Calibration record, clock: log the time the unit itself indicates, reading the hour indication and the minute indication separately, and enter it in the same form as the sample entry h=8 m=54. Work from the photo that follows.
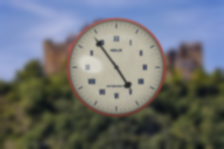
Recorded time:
h=4 m=54
